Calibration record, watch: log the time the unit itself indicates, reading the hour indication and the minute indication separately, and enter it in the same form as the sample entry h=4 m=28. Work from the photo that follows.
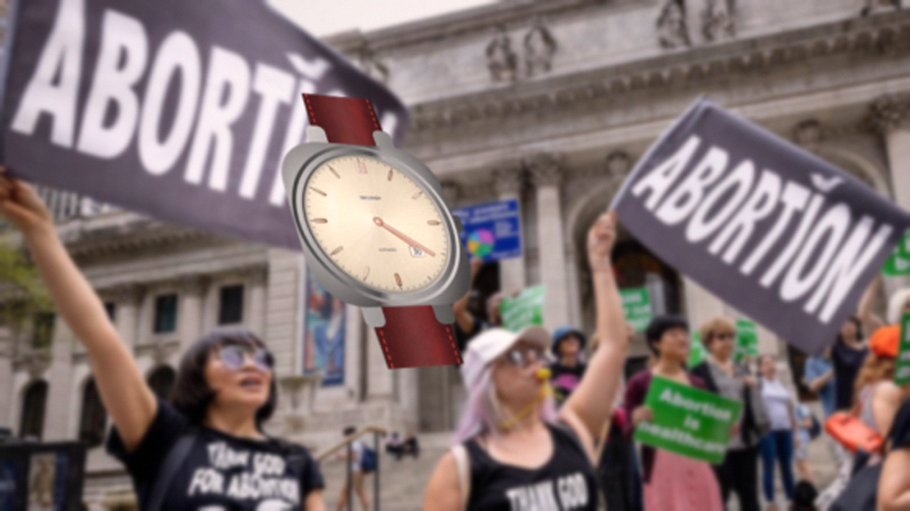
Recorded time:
h=4 m=21
